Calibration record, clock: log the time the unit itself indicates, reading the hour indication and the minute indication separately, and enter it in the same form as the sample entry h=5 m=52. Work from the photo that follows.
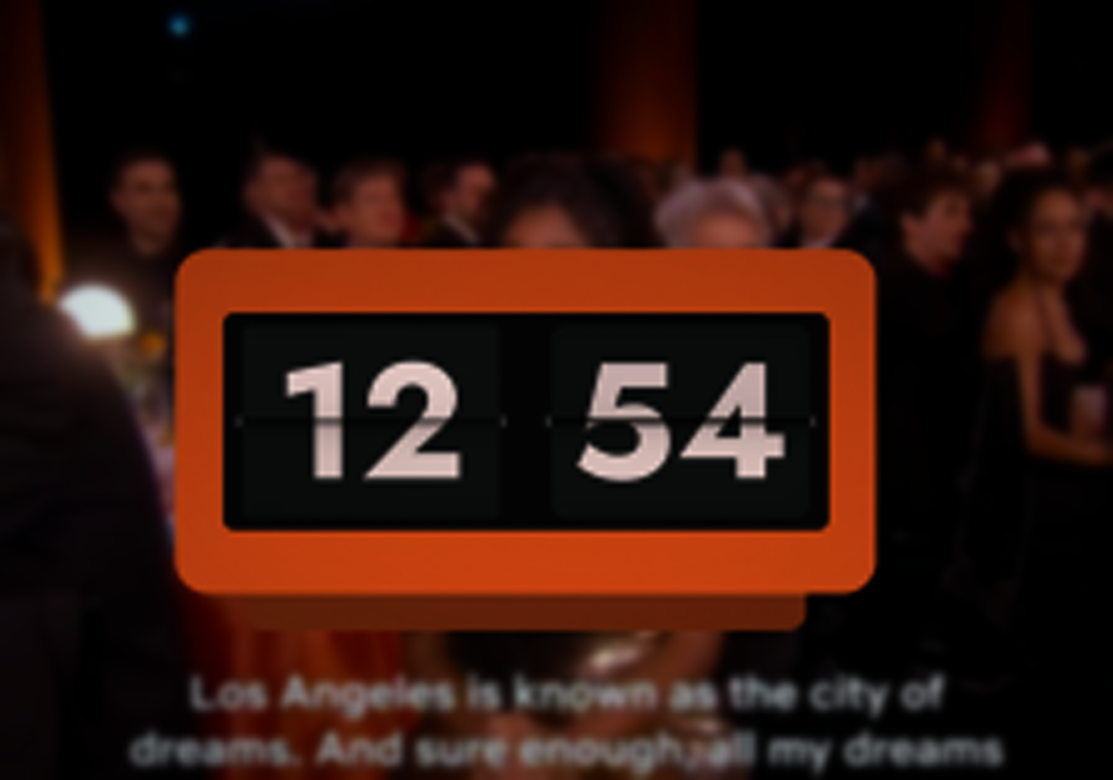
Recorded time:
h=12 m=54
